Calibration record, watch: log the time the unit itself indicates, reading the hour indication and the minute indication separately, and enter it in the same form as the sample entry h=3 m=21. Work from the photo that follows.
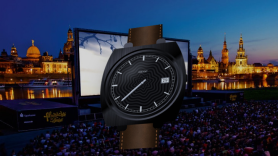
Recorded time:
h=7 m=38
